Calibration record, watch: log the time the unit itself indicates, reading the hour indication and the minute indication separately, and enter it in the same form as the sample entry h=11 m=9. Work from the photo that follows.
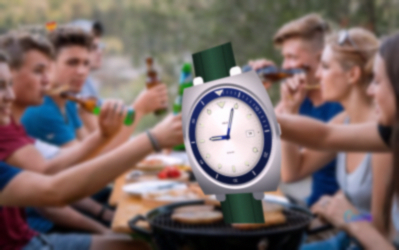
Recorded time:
h=9 m=4
